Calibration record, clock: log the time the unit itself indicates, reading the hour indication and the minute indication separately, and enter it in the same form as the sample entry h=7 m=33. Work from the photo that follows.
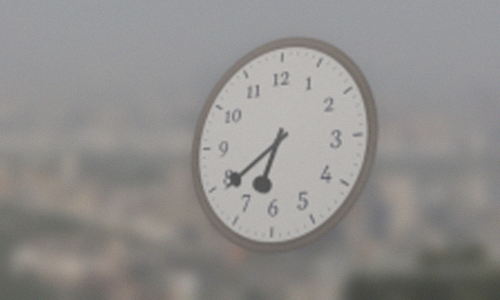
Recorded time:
h=6 m=39
